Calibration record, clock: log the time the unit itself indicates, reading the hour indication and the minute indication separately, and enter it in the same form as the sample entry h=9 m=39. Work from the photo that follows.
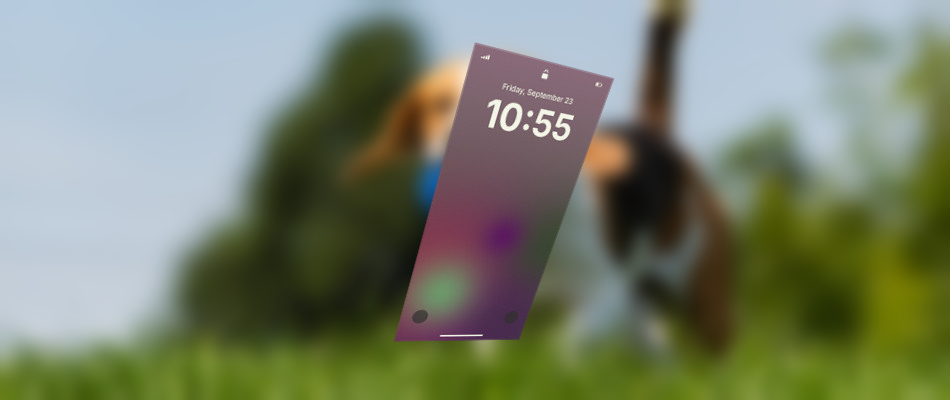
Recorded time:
h=10 m=55
